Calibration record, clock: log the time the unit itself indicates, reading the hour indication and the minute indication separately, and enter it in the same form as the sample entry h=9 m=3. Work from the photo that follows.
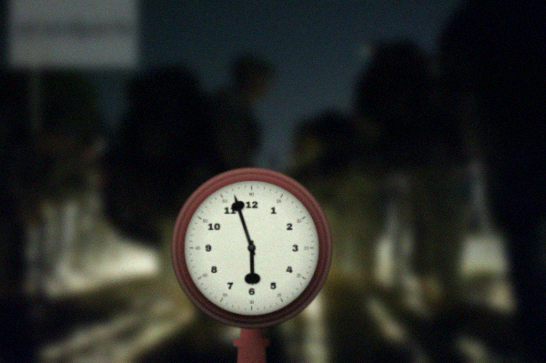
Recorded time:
h=5 m=57
